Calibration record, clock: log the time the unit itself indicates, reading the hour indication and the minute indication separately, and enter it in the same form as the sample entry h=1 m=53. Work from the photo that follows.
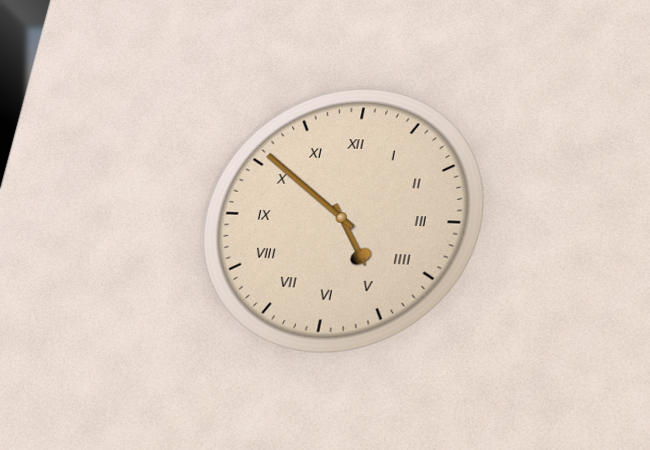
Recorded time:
h=4 m=51
